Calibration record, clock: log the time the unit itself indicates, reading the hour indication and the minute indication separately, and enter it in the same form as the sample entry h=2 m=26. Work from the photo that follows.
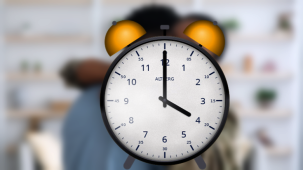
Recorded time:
h=4 m=0
